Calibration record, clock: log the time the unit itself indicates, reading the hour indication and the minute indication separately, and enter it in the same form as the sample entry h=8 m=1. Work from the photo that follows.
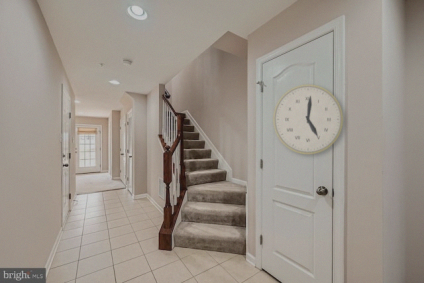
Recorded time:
h=5 m=1
